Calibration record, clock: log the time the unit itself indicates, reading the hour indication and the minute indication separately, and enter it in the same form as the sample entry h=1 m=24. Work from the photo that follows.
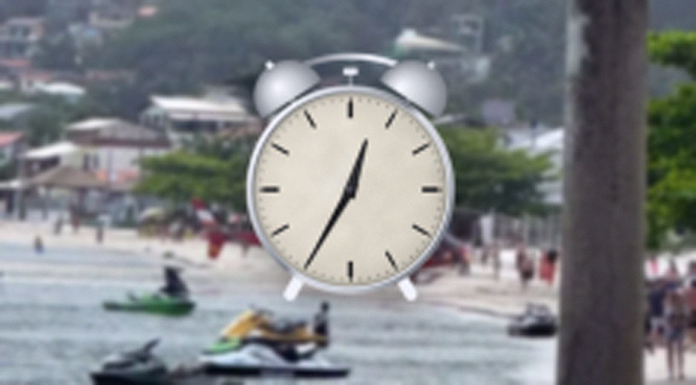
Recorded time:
h=12 m=35
